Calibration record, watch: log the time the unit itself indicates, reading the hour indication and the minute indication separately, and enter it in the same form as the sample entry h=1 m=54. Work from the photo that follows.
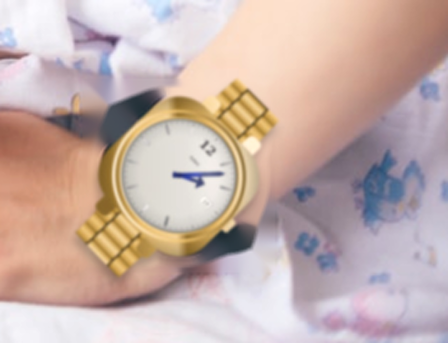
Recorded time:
h=2 m=7
